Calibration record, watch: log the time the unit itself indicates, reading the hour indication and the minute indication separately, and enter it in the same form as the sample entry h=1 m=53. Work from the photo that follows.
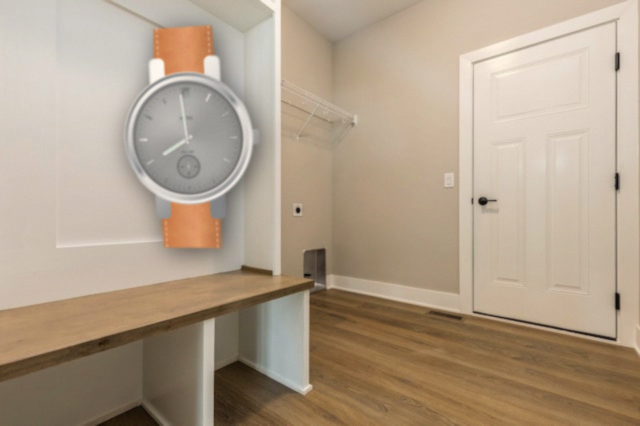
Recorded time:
h=7 m=59
